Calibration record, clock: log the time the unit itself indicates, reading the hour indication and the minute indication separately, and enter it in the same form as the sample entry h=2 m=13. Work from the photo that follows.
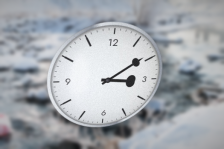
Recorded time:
h=3 m=9
